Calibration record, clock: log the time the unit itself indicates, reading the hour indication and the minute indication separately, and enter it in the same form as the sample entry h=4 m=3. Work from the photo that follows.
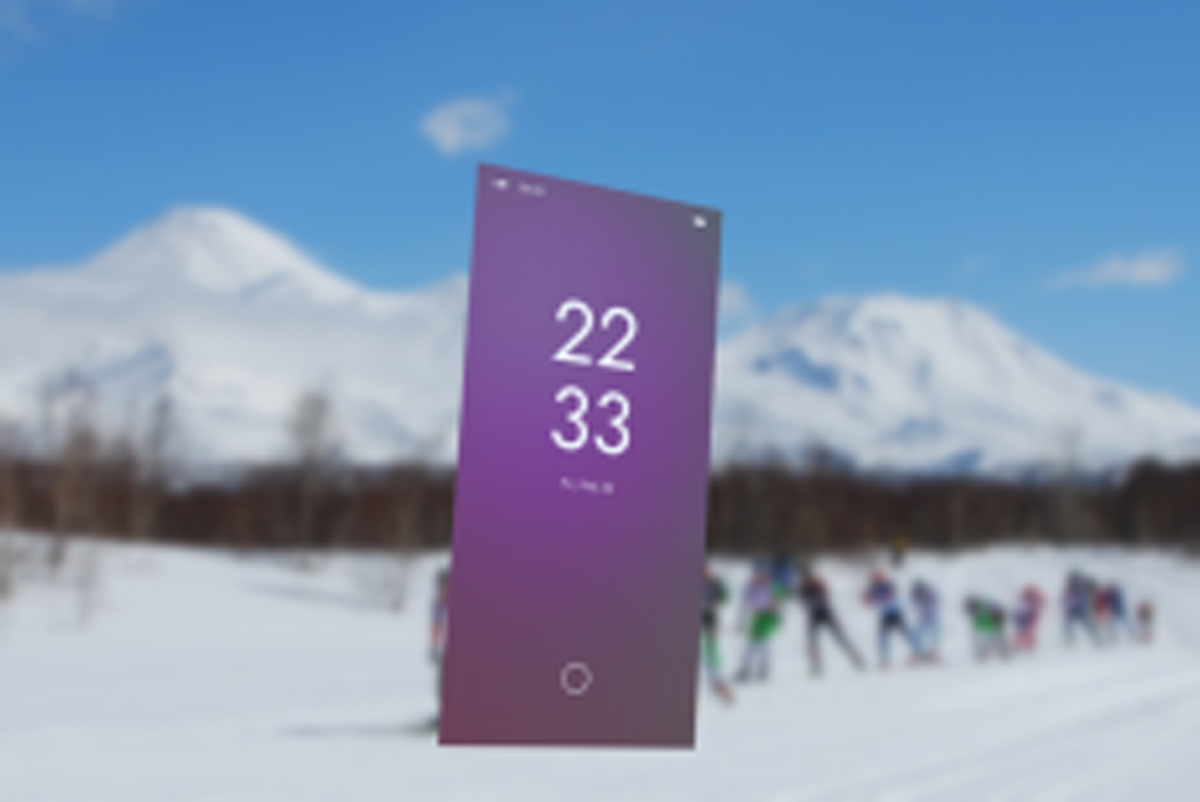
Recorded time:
h=22 m=33
